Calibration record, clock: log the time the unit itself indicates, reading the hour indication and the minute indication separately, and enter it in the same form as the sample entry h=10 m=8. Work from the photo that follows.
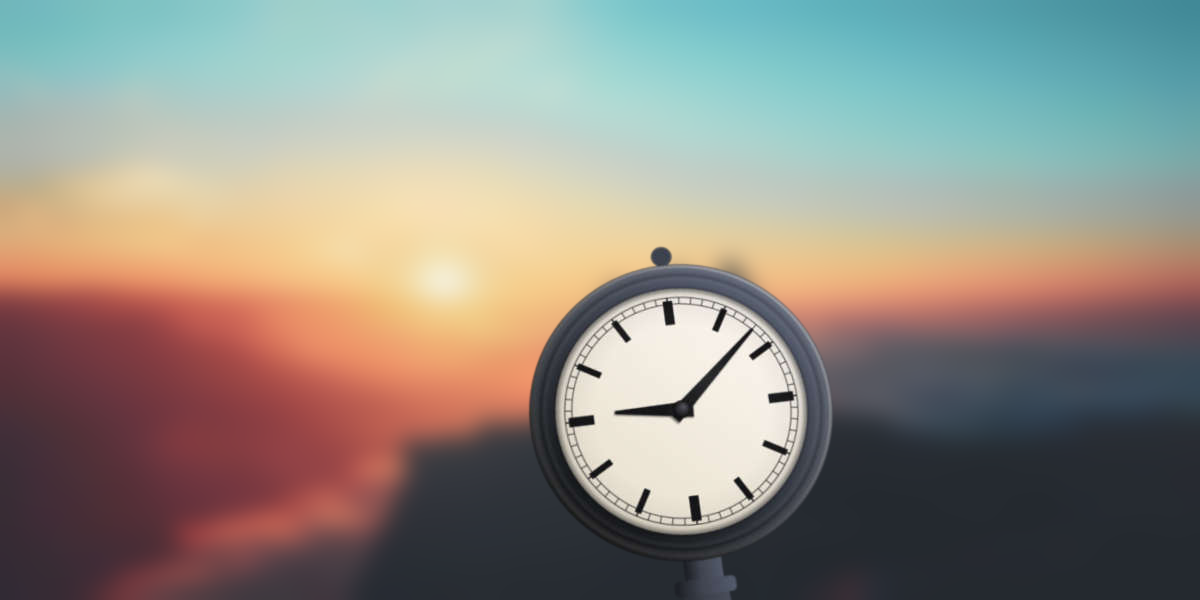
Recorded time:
h=9 m=8
